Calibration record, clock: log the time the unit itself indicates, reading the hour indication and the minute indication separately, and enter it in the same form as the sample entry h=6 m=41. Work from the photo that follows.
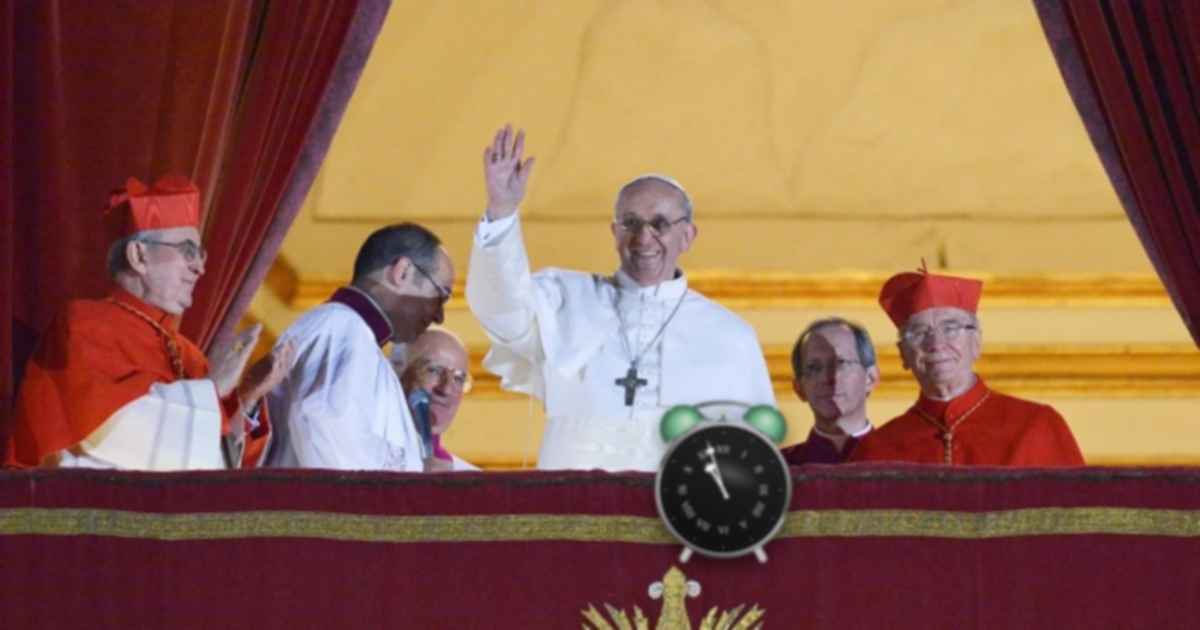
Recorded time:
h=10 m=57
